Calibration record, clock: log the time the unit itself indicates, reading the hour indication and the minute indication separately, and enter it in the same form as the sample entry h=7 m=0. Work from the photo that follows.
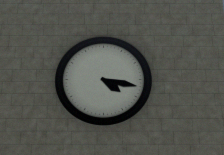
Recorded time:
h=4 m=17
